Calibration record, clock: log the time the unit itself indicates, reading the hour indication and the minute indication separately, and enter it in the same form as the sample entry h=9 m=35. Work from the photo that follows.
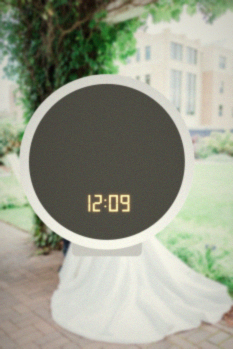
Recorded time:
h=12 m=9
